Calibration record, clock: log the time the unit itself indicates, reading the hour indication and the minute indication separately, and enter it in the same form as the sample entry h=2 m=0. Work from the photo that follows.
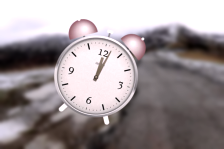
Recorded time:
h=12 m=2
